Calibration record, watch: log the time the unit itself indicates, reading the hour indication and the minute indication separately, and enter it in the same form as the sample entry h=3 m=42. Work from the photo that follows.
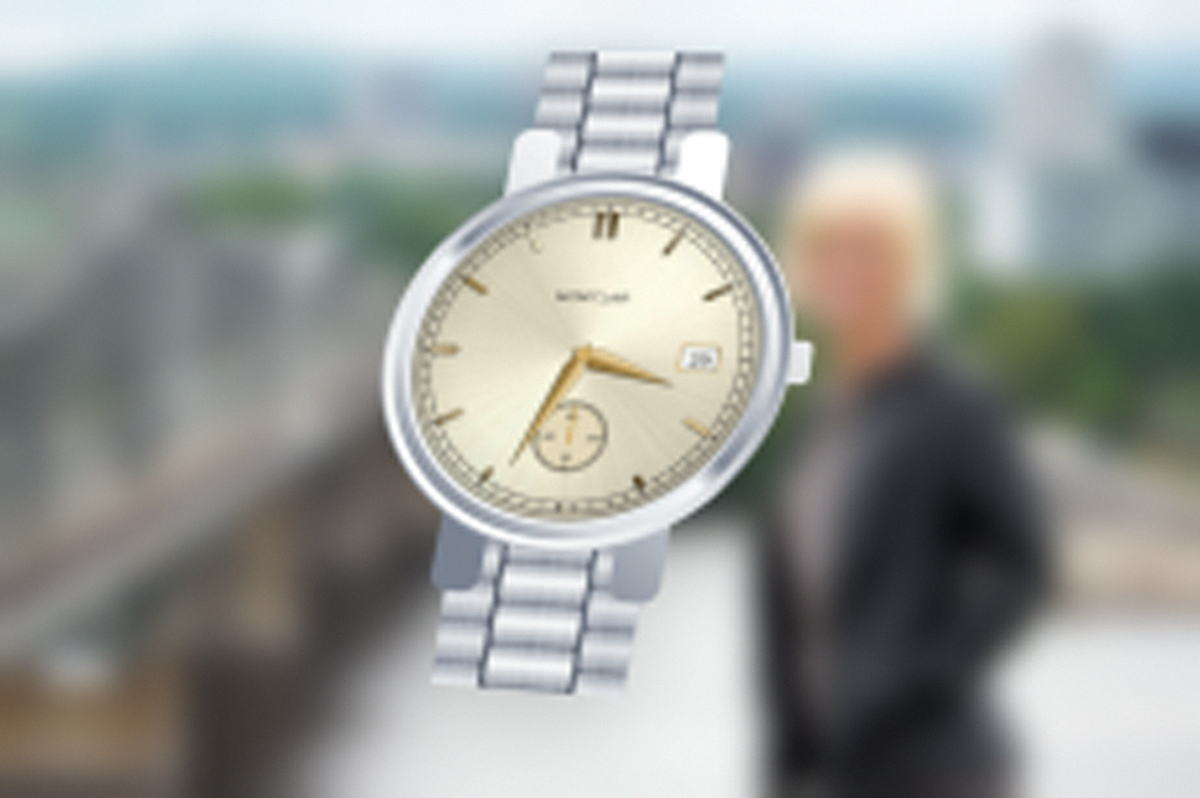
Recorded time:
h=3 m=34
